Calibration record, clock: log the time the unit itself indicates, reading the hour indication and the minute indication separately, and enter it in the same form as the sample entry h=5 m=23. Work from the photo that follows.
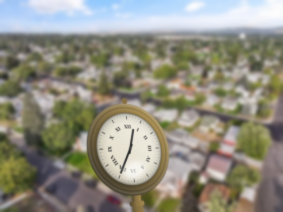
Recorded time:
h=12 m=35
